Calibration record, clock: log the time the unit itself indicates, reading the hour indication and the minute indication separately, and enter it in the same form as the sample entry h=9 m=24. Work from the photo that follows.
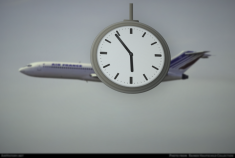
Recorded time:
h=5 m=54
